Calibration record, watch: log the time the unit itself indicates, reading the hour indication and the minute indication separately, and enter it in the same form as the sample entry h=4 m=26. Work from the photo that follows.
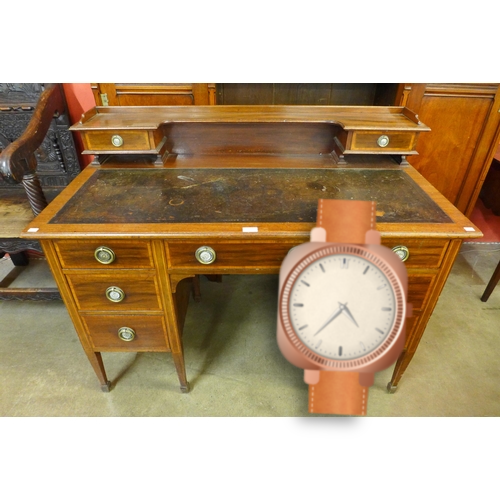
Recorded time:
h=4 m=37
